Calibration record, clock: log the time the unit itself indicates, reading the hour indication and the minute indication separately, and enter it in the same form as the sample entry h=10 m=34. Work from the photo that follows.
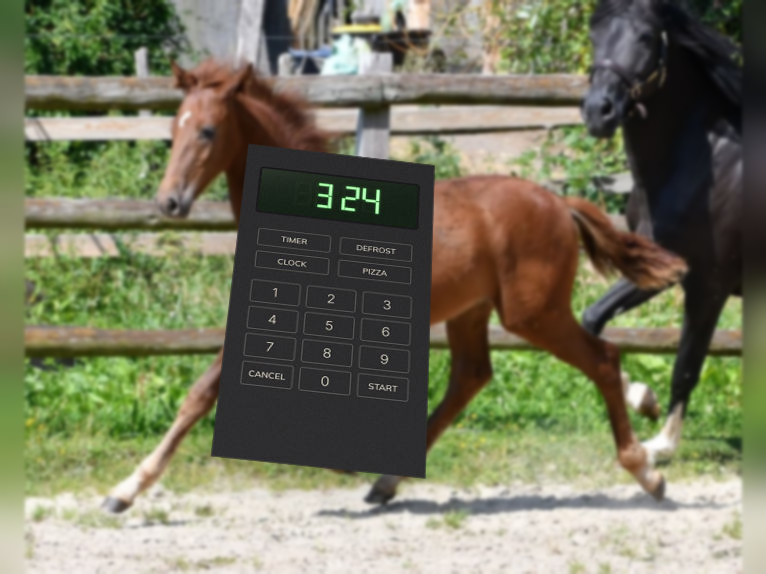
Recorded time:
h=3 m=24
